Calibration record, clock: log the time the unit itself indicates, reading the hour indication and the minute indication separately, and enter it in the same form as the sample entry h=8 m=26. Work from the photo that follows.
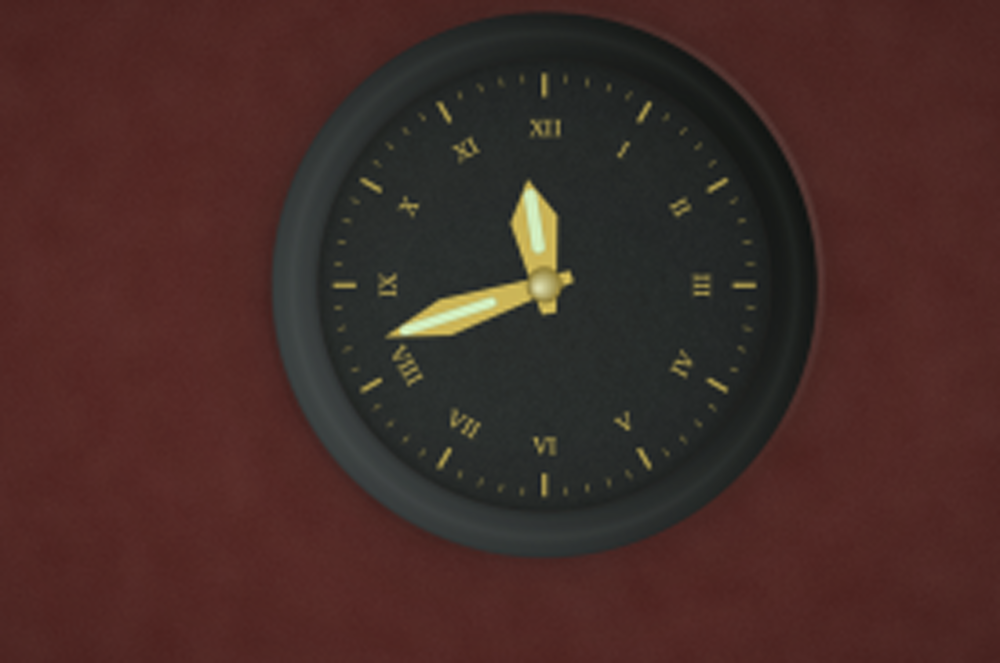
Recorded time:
h=11 m=42
